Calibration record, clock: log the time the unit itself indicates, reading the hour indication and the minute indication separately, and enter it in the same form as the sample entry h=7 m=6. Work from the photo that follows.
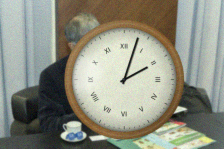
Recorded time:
h=2 m=3
